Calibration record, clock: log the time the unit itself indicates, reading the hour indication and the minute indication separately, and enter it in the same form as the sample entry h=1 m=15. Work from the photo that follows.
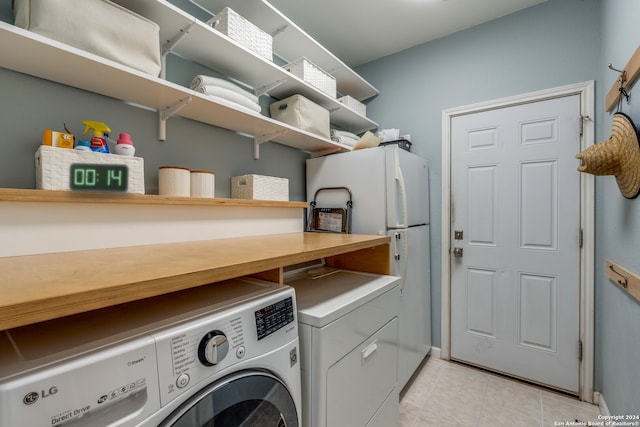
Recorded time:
h=0 m=14
